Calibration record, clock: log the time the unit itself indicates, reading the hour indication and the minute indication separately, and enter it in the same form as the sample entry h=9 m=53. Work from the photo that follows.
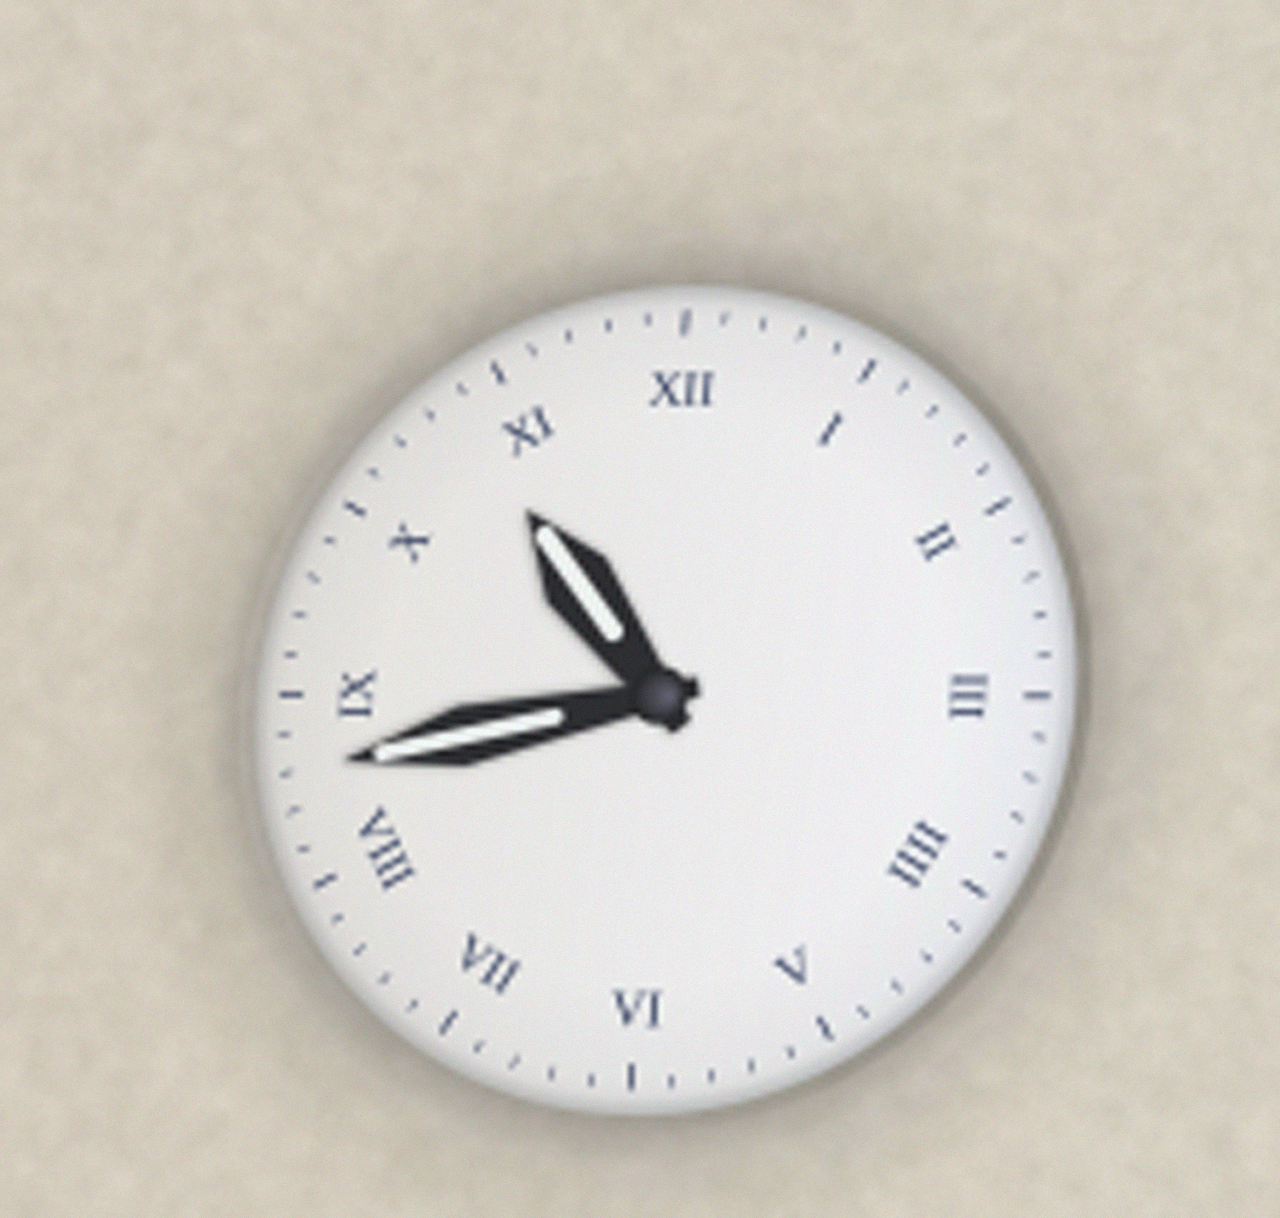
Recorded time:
h=10 m=43
